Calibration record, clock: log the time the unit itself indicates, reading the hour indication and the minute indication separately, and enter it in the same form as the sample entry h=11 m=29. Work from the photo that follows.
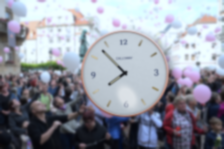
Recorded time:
h=7 m=53
